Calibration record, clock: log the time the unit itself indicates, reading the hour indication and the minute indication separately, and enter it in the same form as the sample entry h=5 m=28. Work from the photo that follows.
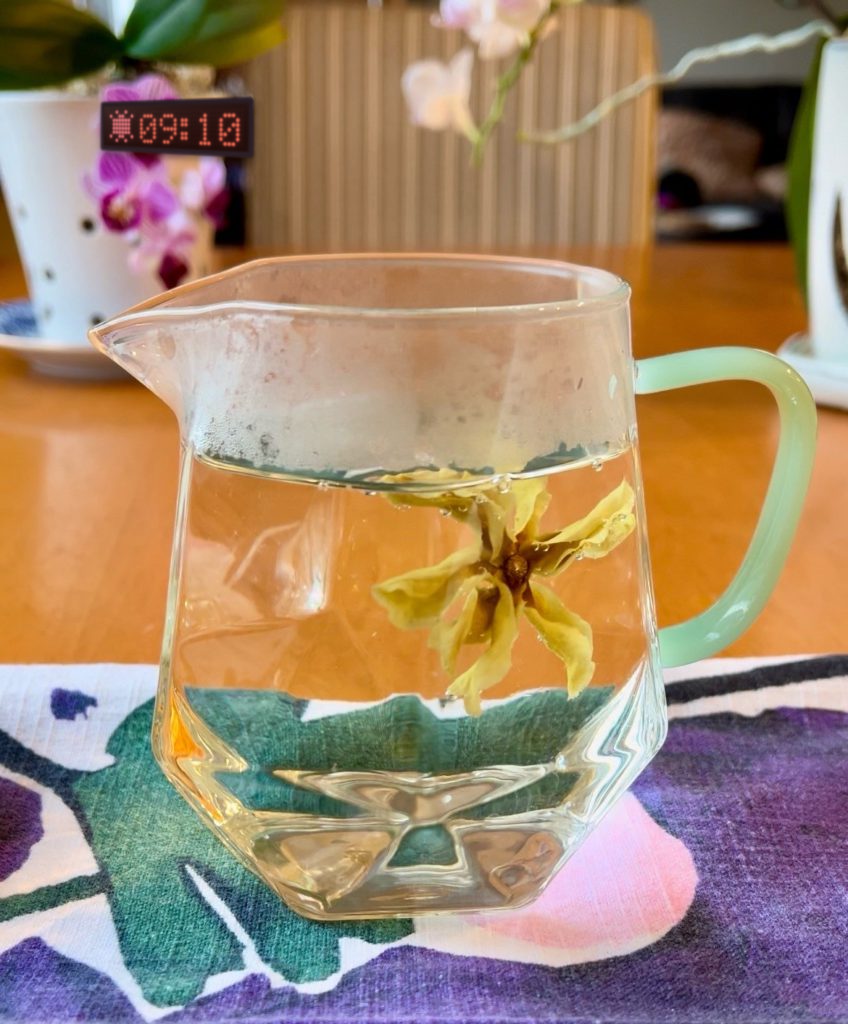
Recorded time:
h=9 m=10
